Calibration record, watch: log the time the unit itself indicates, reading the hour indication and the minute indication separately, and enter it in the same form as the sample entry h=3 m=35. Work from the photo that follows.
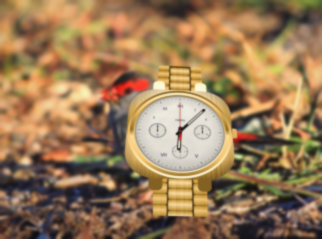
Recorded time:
h=6 m=7
